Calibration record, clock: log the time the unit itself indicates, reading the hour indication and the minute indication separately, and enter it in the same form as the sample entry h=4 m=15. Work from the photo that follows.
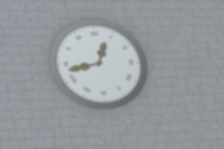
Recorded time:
h=12 m=43
